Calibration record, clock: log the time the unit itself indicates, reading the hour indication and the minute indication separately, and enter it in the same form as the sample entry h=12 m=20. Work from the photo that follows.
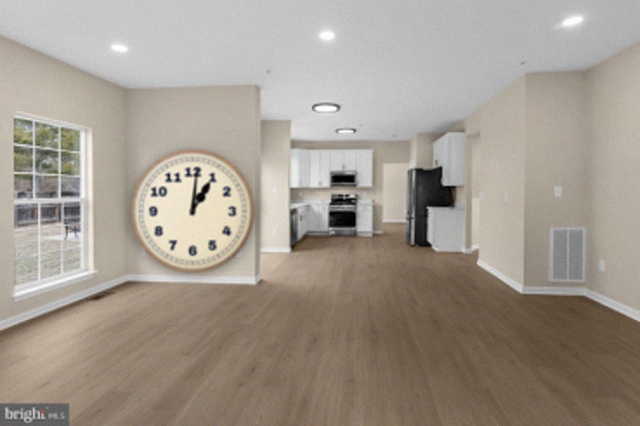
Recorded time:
h=1 m=1
